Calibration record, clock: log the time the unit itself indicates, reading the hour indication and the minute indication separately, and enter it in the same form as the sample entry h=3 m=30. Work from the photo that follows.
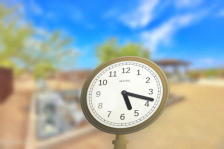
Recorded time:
h=5 m=18
